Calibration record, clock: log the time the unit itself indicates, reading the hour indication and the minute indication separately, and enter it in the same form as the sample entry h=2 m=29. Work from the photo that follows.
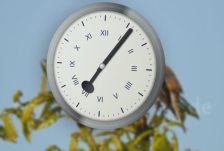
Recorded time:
h=7 m=6
